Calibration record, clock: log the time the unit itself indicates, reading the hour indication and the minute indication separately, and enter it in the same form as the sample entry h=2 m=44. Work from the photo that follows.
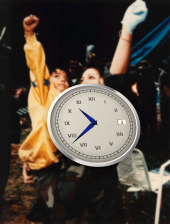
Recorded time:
h=10 m=38
